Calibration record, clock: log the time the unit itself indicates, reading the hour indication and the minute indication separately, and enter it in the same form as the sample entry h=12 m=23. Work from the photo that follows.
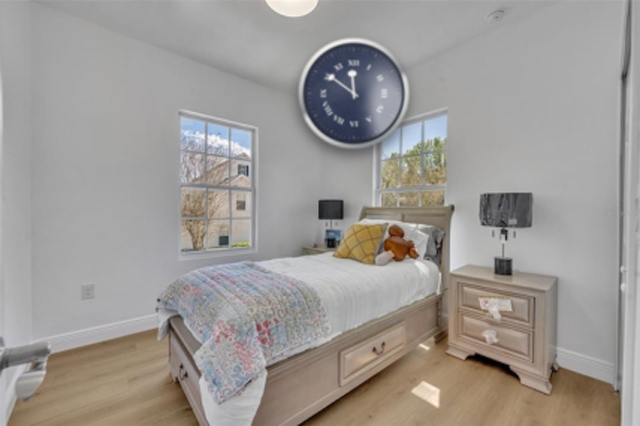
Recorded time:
h=11 m=51
